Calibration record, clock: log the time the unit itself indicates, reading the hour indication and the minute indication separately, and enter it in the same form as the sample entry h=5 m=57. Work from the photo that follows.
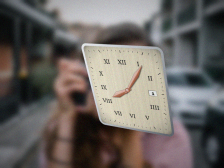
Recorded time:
h=8 m=6
